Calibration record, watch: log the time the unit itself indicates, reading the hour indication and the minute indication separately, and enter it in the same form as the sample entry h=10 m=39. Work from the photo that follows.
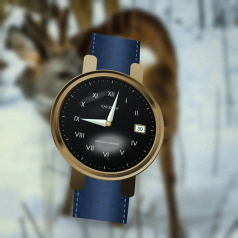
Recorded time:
h=9 m=2
